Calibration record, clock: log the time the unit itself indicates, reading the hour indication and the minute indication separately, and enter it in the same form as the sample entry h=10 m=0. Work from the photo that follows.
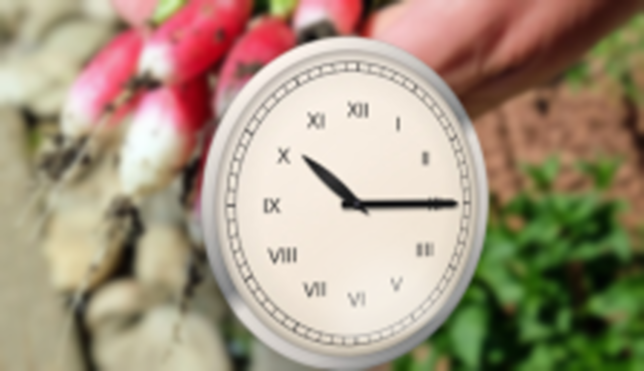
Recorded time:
h=10 m=15
